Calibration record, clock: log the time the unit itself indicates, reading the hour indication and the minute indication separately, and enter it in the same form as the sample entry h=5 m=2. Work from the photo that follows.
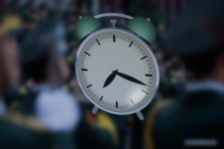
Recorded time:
h=7 m=18
